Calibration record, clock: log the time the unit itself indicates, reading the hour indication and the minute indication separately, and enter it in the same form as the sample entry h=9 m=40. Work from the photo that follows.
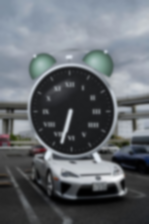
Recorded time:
h=6 m=33
